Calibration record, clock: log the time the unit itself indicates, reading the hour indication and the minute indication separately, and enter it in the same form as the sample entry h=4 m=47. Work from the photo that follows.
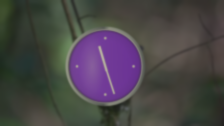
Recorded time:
h=11 m=27
